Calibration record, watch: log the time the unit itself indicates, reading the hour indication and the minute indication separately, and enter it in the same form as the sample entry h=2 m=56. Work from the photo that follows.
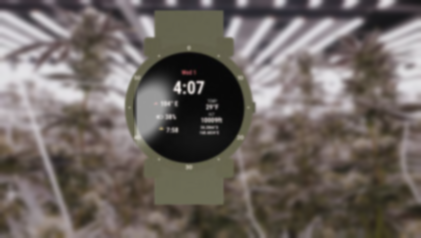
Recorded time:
h=4 m=7
